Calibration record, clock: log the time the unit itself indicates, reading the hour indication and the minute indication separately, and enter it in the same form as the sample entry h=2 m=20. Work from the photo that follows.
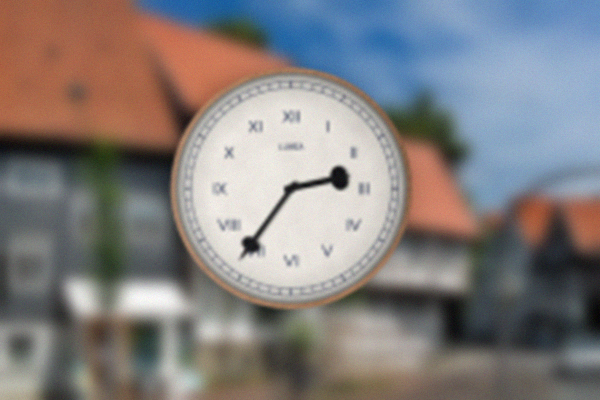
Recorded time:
h=2 m=36
